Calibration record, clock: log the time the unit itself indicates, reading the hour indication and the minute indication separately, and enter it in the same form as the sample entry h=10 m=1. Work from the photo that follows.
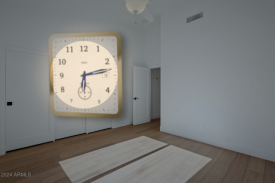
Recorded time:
h=6 m=13
